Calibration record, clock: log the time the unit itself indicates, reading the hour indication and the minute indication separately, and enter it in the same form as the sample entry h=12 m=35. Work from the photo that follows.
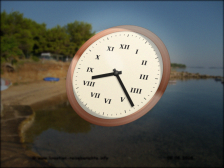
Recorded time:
h=8 m=23
